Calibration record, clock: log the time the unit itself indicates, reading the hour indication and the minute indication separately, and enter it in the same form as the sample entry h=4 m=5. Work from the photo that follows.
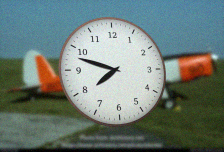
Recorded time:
h=7 m=48
